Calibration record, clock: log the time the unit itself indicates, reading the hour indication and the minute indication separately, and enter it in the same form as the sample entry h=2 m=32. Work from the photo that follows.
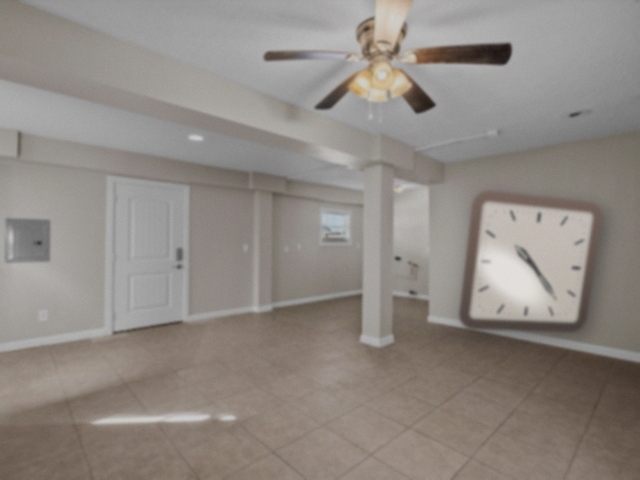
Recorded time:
h=10 m=23
